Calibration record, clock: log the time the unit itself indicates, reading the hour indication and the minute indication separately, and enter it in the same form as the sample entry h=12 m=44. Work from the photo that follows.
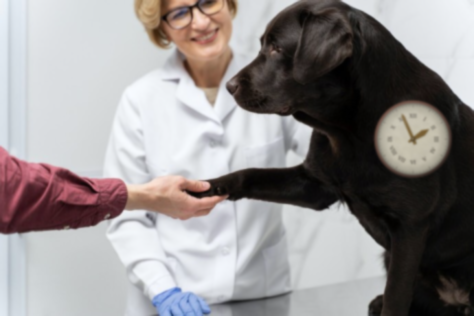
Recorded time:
h=1 m=56
